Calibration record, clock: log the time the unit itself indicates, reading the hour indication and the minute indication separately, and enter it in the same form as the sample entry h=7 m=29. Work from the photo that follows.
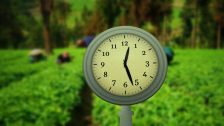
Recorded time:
h=12 m=27
